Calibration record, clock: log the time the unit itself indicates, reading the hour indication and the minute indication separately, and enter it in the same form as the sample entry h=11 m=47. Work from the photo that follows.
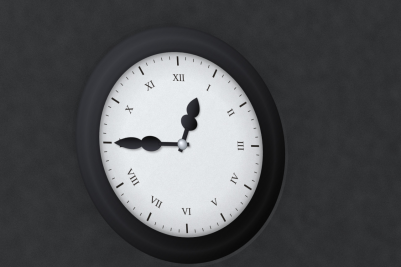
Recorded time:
h=12 m=45
